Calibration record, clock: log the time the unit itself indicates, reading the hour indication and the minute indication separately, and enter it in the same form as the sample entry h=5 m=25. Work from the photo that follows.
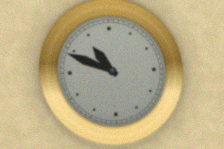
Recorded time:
h=10 m=49
